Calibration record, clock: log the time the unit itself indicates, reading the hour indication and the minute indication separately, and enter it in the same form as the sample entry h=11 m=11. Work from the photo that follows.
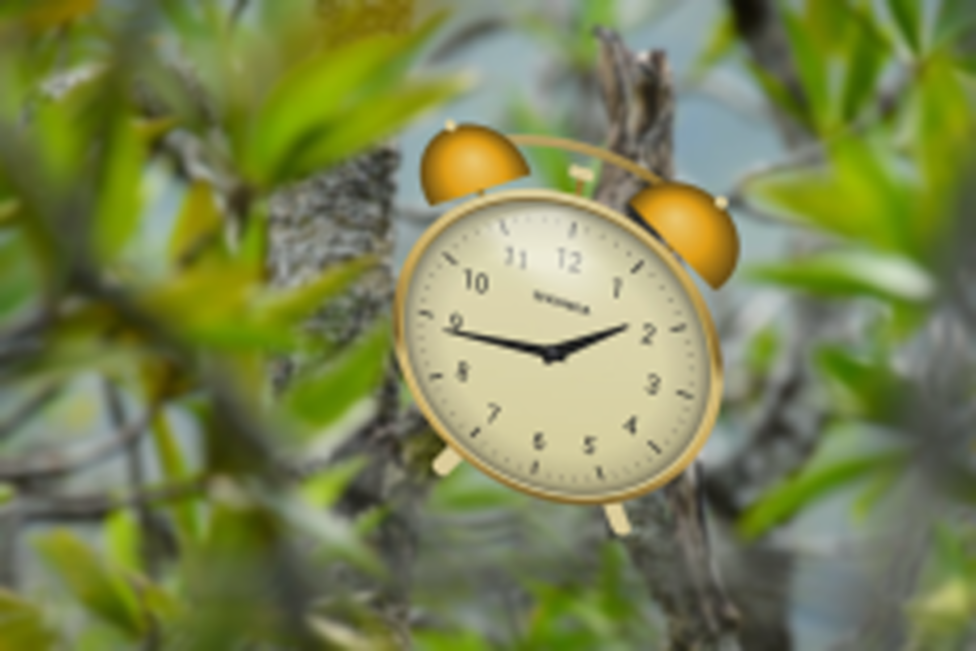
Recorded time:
h=1 m=44
